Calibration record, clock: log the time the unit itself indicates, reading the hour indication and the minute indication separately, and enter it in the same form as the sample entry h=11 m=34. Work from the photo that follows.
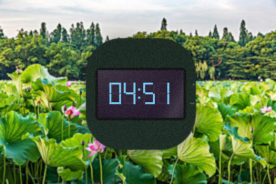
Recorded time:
h=4 m=51
